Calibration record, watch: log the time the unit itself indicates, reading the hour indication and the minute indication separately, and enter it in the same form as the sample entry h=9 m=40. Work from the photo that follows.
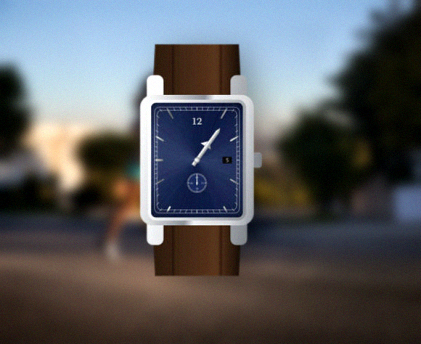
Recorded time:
h=1 m=6
